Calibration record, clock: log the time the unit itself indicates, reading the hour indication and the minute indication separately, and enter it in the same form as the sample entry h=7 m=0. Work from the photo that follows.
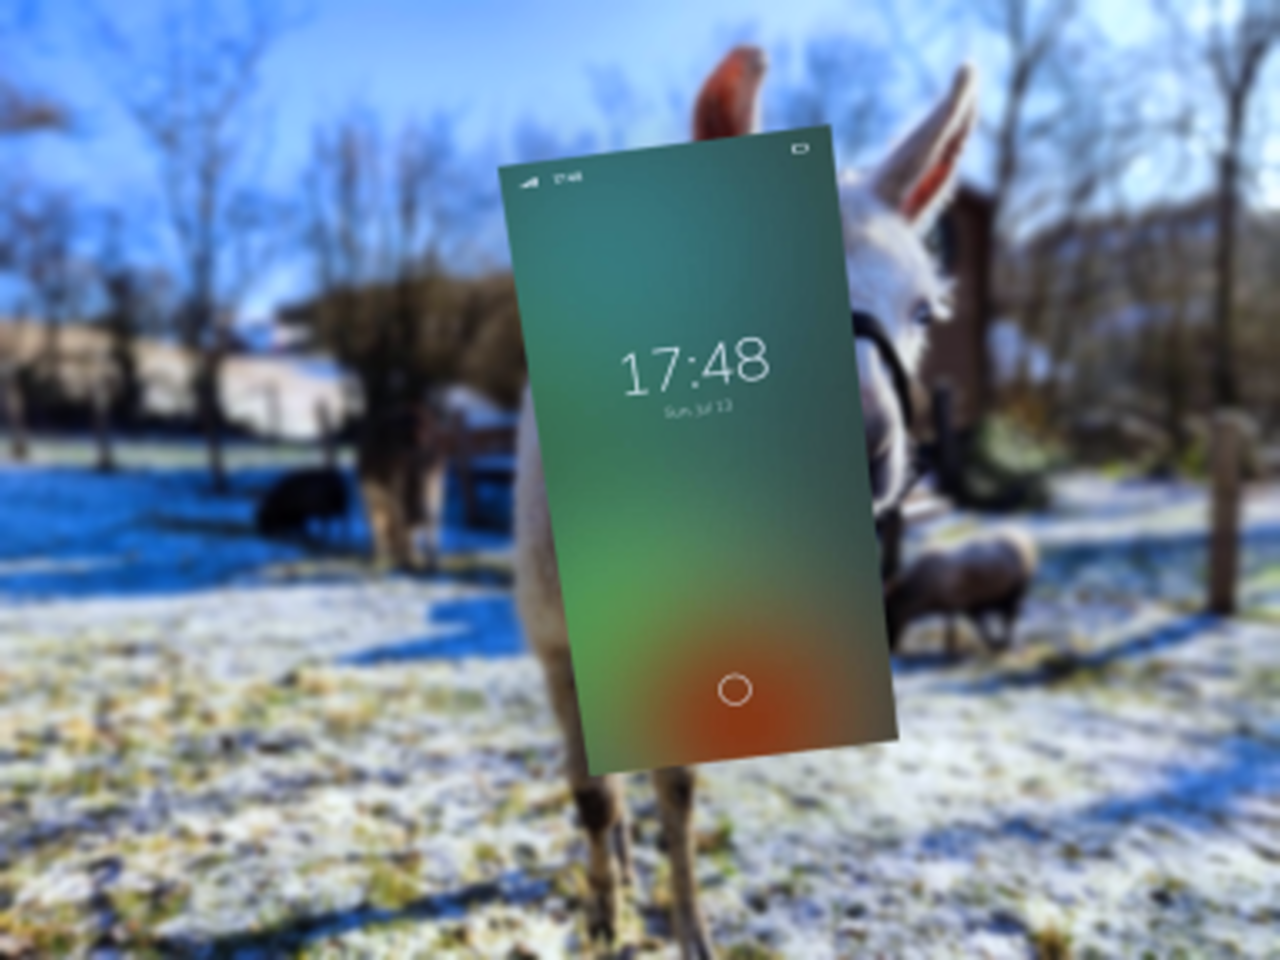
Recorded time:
h=17 m=48
